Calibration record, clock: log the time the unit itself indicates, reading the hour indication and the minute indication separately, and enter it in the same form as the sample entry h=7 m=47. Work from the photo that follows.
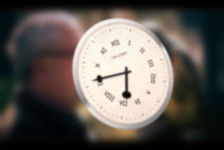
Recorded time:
h=6 m=46
